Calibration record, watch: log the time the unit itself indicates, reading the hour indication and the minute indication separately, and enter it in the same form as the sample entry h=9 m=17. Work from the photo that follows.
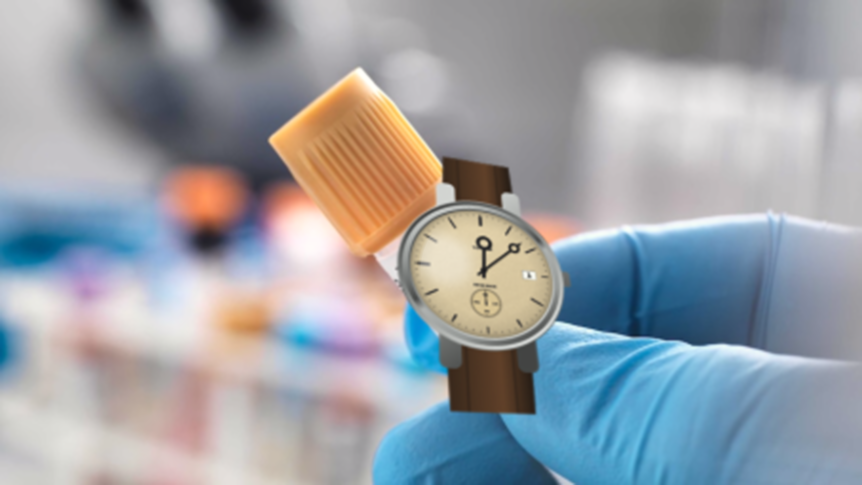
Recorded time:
h=12 m=8
